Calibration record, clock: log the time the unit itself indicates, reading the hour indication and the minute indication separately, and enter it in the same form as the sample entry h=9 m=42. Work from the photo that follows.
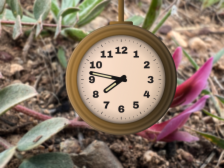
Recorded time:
h=7 m=47
